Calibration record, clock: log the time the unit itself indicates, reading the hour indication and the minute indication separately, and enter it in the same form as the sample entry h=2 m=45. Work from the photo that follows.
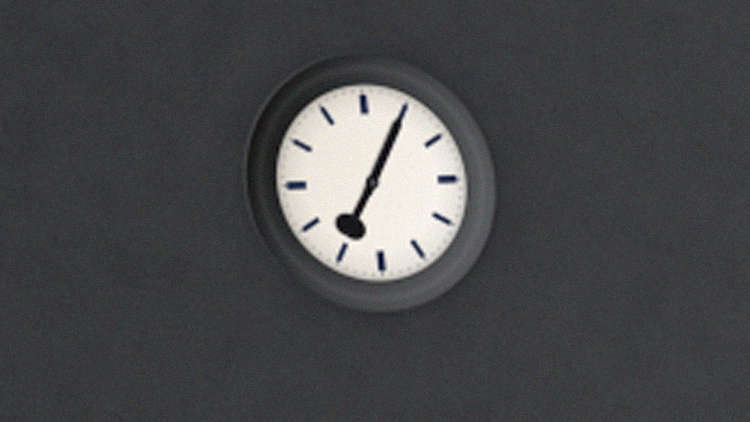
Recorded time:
h=7 m=5
